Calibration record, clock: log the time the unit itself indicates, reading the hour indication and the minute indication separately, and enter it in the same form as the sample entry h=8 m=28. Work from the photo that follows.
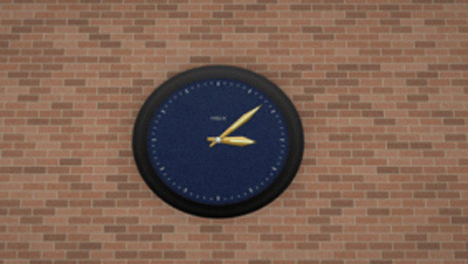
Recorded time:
h=3 m=8
